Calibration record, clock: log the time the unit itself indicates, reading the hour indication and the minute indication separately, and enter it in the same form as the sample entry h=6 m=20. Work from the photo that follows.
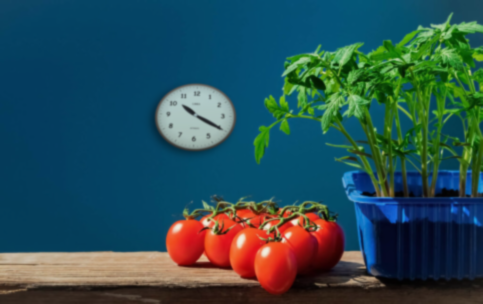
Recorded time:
h=10 m=20
